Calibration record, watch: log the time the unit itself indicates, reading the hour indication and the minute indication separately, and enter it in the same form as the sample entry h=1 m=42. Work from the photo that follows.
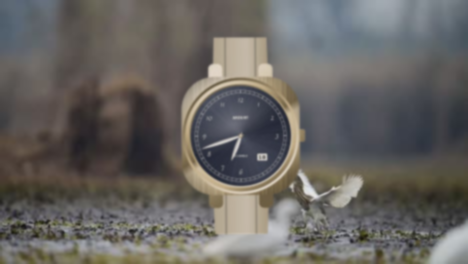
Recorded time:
h=6 m=42
